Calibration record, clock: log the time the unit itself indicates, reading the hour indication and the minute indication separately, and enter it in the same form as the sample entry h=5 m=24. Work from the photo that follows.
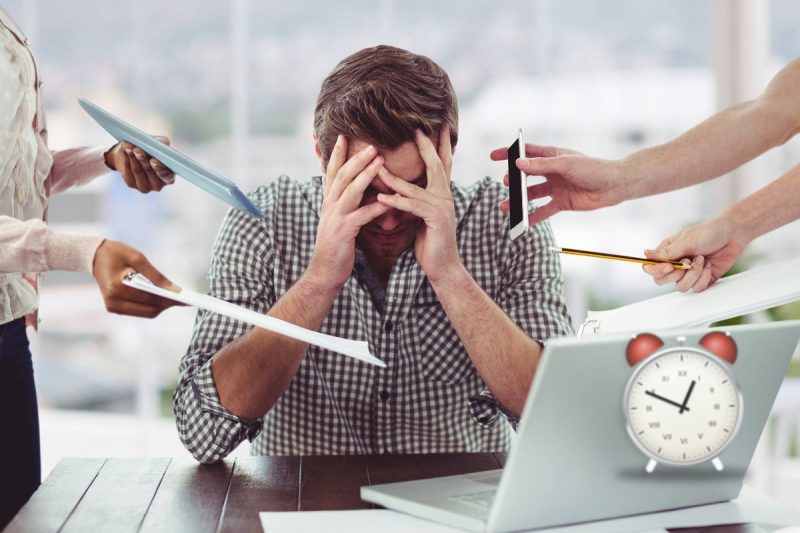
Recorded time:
h=12 m=49
